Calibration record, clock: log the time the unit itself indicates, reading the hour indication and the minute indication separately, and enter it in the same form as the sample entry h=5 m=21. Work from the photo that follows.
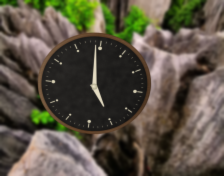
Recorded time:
h=4 m=59
